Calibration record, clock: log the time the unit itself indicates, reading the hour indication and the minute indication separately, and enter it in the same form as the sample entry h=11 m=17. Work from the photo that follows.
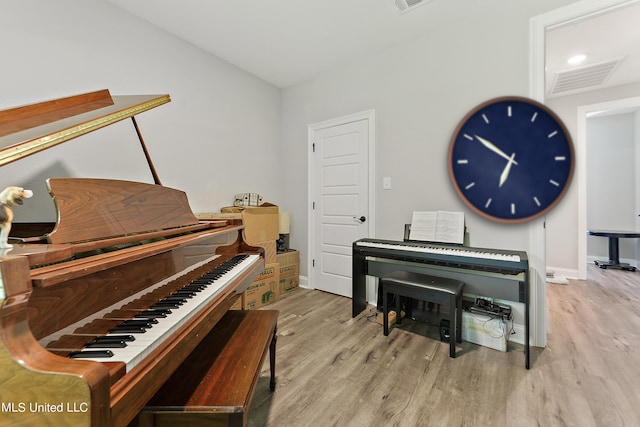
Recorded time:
h=6 m=51
